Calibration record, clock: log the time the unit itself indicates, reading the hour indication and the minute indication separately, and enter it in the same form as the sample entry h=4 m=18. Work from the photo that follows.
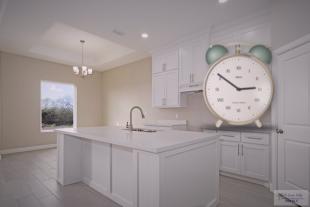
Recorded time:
h=2 m=51
